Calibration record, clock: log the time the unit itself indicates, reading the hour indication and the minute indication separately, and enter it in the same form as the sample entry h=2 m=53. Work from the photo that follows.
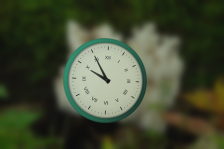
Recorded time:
h=9 m=55
